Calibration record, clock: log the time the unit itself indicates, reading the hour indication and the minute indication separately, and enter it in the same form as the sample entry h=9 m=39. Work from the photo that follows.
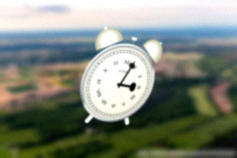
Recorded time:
h=3 m=3
